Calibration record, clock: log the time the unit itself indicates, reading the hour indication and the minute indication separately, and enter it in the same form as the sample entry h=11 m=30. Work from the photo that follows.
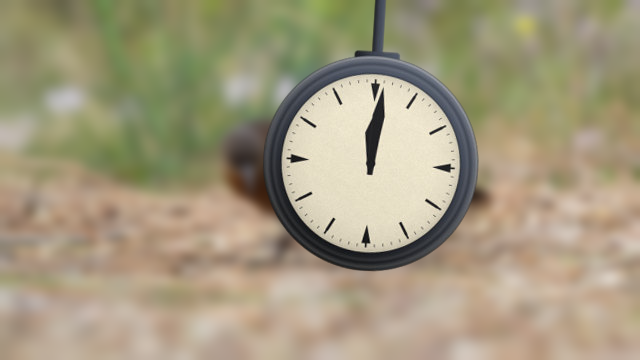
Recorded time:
h=12 m=1
